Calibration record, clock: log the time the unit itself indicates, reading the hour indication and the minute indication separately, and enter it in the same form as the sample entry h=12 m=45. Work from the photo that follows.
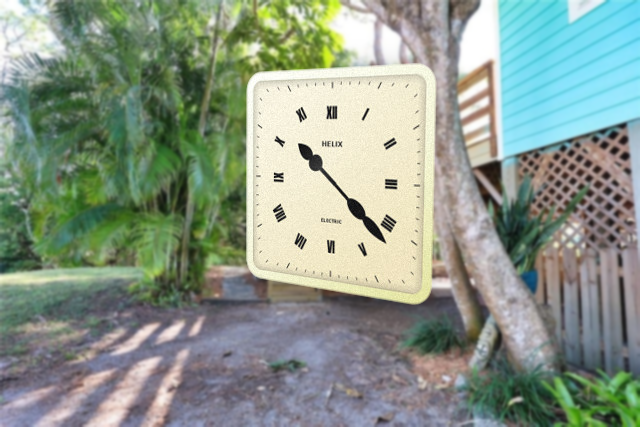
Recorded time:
h=10 m=22
